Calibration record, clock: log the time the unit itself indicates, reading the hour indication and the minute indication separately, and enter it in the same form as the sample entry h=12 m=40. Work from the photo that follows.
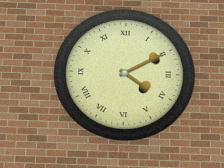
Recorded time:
h=4 m=10
